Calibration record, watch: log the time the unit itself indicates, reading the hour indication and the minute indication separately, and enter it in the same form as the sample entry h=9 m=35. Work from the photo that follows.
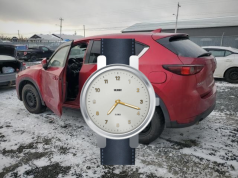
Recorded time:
h=7 m=18
